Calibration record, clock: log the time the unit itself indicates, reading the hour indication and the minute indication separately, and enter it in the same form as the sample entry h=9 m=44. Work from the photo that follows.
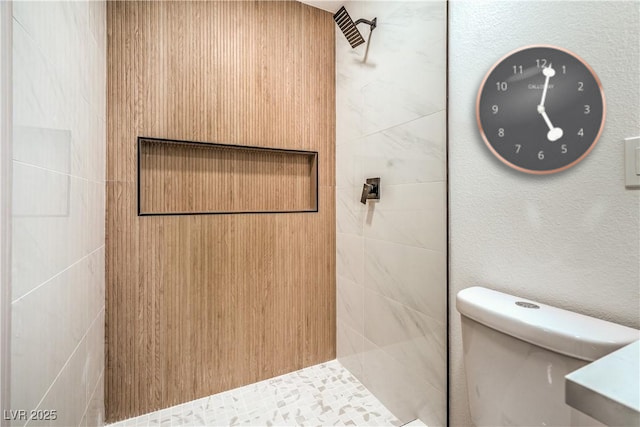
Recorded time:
h=5 m=2
